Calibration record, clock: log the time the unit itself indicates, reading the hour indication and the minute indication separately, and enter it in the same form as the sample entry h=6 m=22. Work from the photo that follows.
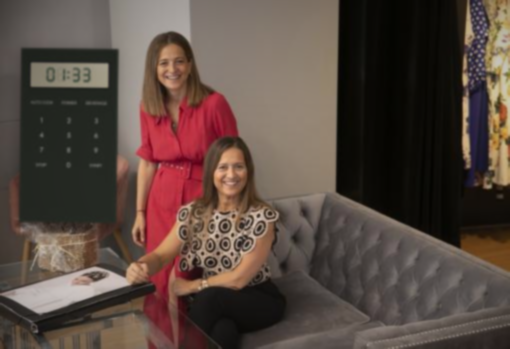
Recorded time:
h=1 m=33
